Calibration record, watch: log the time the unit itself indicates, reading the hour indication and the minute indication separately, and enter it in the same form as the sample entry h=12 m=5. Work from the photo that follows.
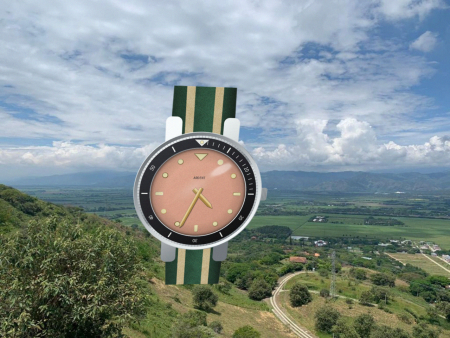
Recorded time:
h=4 m=34
